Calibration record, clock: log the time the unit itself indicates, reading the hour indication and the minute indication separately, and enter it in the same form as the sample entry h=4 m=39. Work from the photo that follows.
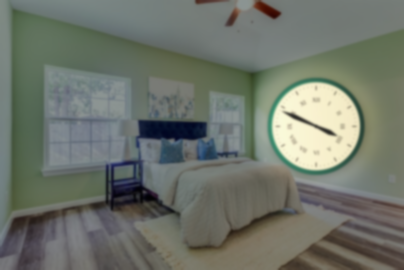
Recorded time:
h=3 m=49
